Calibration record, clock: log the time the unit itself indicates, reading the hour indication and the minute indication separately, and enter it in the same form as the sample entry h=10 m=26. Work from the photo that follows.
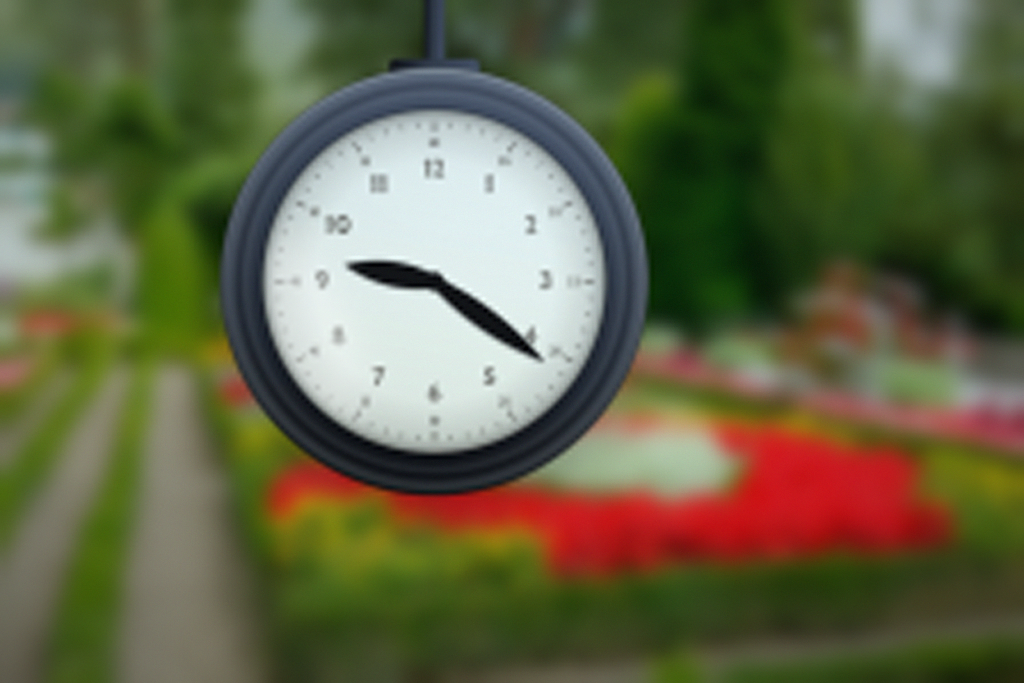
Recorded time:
h=9 m=21
